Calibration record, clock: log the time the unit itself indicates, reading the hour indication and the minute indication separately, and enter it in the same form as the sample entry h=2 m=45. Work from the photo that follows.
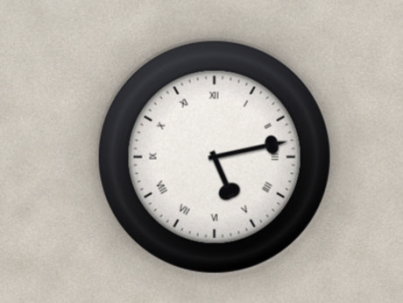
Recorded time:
h=5 m=13
